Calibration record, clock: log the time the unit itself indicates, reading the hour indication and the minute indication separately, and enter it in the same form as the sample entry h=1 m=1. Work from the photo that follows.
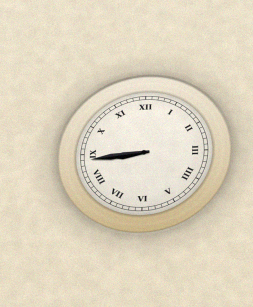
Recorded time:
h=8 m=44
